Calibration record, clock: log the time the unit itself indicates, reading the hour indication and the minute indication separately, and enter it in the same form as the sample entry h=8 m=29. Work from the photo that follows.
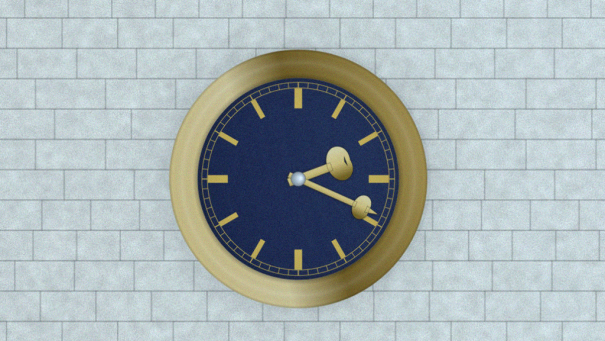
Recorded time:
h=2 m=19
